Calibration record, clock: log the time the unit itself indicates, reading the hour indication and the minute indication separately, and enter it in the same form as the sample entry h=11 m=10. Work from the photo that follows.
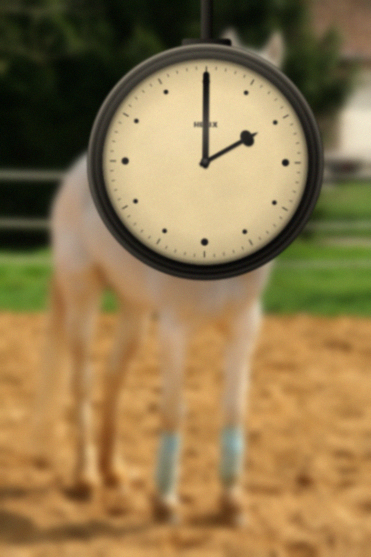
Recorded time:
h=2 m=0
